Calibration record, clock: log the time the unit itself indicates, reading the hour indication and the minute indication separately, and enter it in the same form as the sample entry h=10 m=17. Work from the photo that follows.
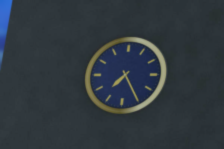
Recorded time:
h=7 m=25
